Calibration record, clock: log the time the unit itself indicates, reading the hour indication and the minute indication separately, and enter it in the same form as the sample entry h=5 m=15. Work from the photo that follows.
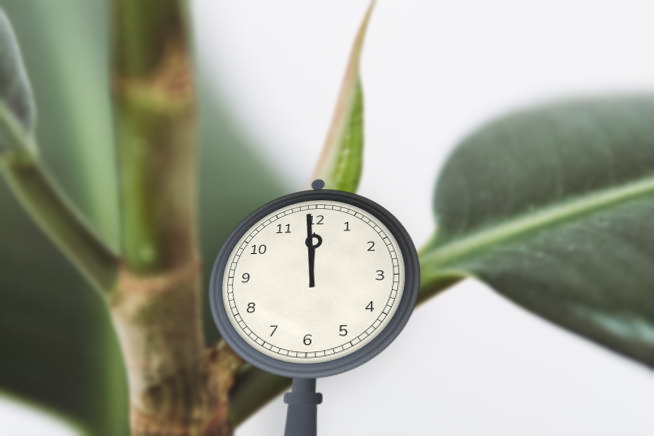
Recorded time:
h=11 m=59
